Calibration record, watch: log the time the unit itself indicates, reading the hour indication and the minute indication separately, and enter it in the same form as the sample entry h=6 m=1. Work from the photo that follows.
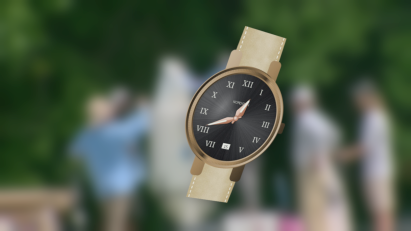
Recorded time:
h=12 m=41
